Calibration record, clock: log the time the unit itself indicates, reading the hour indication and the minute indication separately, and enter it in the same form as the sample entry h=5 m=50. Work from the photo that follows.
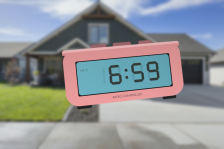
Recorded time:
h=6 m=59
